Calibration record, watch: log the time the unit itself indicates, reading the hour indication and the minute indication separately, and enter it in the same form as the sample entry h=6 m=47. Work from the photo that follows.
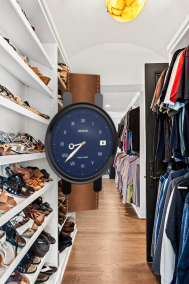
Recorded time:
h=8 m=38
